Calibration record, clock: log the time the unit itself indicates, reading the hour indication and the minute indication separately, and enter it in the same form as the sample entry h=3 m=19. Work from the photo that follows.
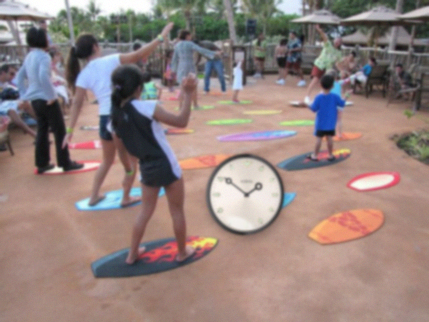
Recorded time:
h=1 m=51
